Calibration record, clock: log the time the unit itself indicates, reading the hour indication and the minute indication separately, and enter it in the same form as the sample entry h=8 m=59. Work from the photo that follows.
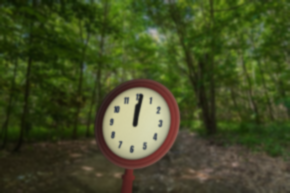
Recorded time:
h=12 m=1
